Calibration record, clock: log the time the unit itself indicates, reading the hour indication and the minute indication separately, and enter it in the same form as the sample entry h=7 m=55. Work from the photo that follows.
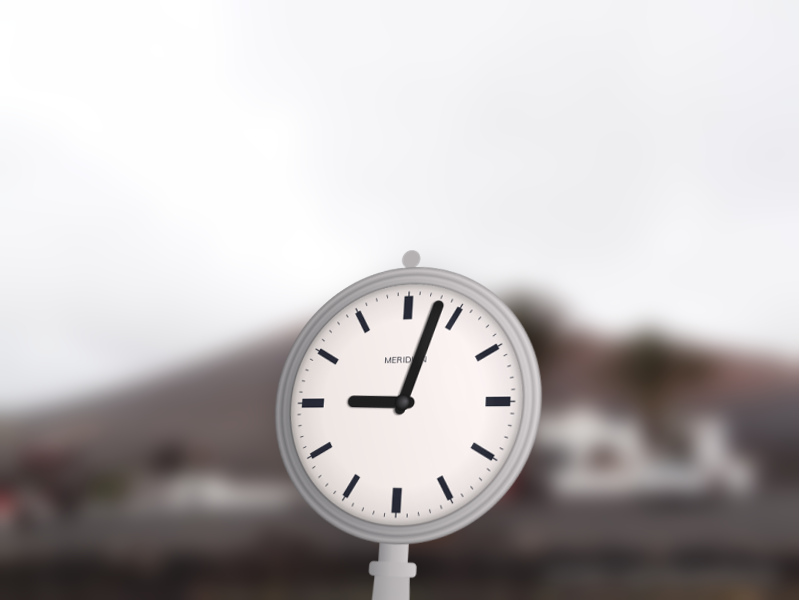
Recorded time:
h=9 m=3
